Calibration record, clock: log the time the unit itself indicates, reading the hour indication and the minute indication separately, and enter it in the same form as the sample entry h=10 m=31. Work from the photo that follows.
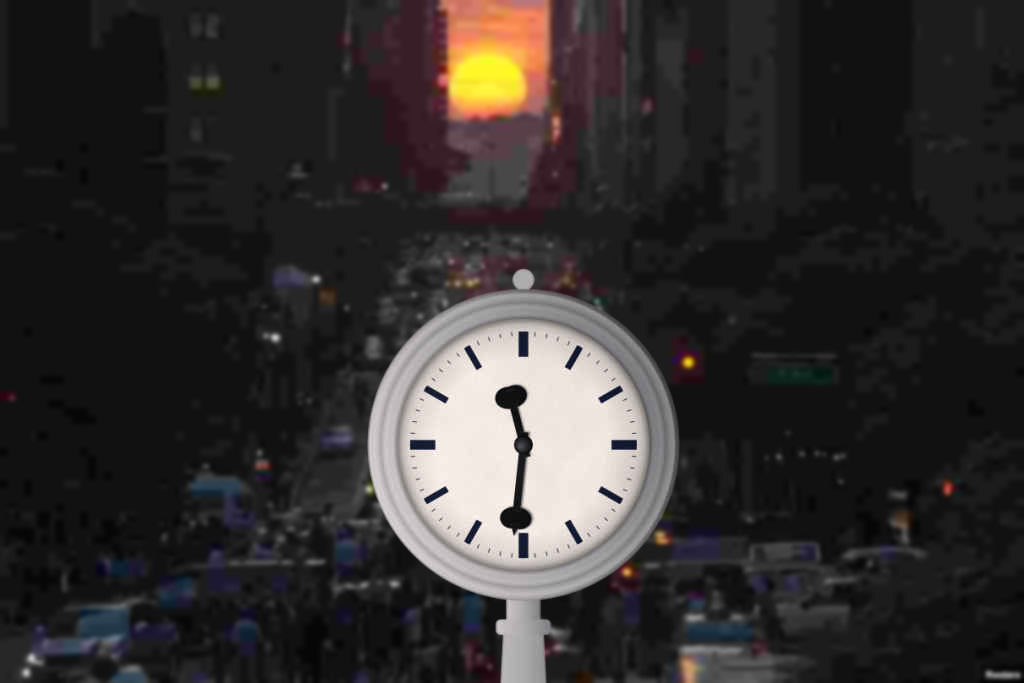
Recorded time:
h=11 m=31
